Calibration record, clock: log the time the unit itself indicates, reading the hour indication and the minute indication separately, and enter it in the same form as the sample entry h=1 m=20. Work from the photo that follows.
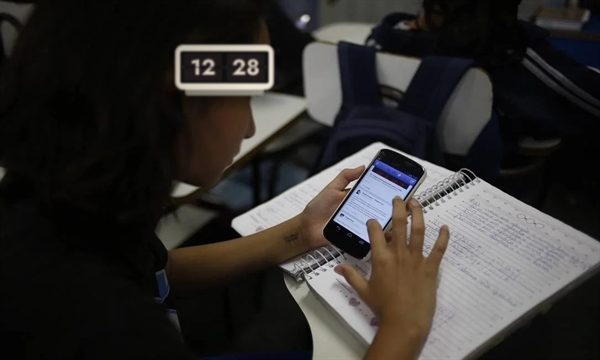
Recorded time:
h=12 m=28
